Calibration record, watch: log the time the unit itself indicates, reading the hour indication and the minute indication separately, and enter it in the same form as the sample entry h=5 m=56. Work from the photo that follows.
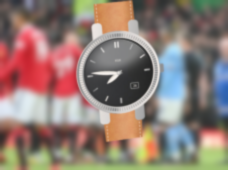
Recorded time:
h=7 m=46
